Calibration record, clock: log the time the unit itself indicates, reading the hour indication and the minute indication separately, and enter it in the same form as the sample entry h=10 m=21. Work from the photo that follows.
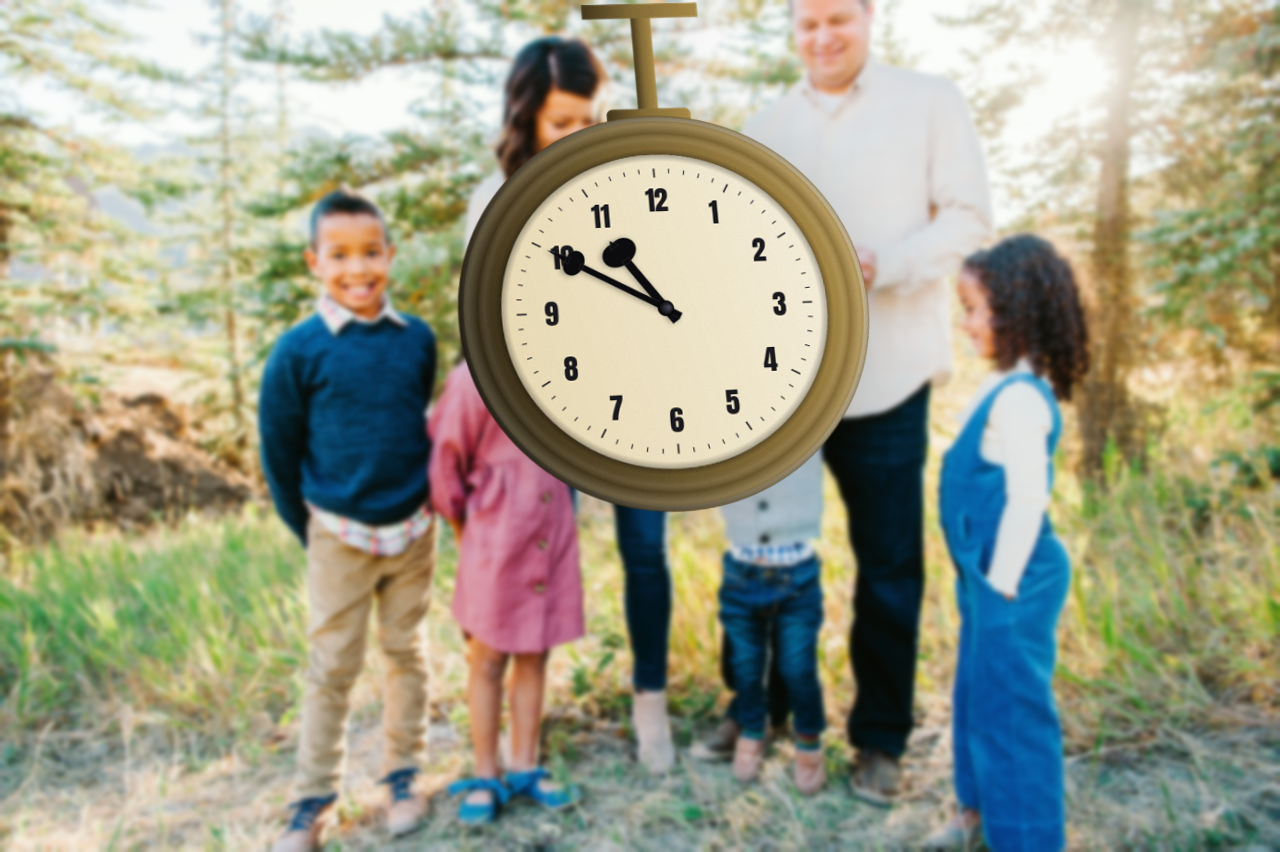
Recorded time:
h=10 m=50
